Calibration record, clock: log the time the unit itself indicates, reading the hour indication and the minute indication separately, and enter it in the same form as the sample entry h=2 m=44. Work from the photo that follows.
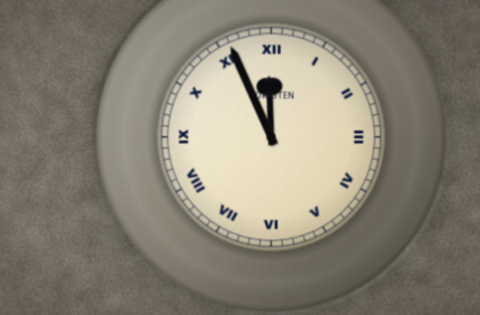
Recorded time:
h=11 m=56
